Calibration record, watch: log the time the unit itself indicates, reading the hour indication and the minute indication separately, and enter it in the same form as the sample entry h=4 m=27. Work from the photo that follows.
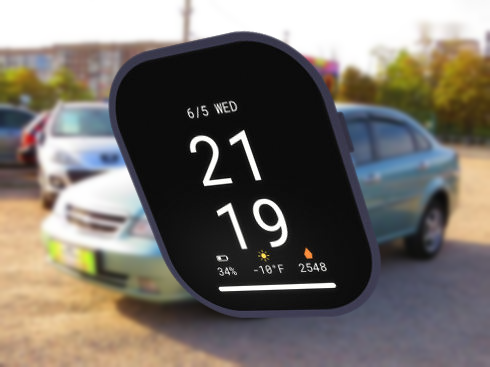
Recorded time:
h=21 m=19
